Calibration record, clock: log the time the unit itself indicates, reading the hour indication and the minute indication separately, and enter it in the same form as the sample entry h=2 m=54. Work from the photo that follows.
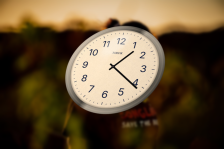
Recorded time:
h=1 m=21
